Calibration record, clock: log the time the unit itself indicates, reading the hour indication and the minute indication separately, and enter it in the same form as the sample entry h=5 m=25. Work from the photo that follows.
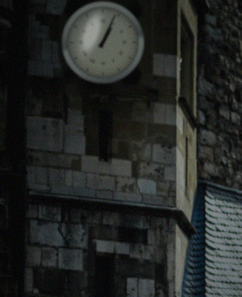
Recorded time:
h=1 m=4
